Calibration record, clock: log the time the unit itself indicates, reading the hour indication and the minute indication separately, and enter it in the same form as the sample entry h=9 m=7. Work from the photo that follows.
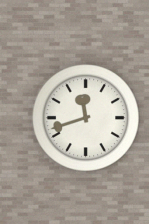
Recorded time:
h=11 m=42
